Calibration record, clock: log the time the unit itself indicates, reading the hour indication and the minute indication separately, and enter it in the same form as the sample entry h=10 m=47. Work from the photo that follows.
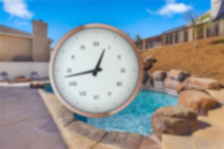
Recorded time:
h=12 m=43
